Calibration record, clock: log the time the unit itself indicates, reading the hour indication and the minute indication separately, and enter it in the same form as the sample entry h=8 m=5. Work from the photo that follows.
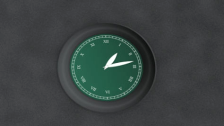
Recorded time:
h=1 m=13
